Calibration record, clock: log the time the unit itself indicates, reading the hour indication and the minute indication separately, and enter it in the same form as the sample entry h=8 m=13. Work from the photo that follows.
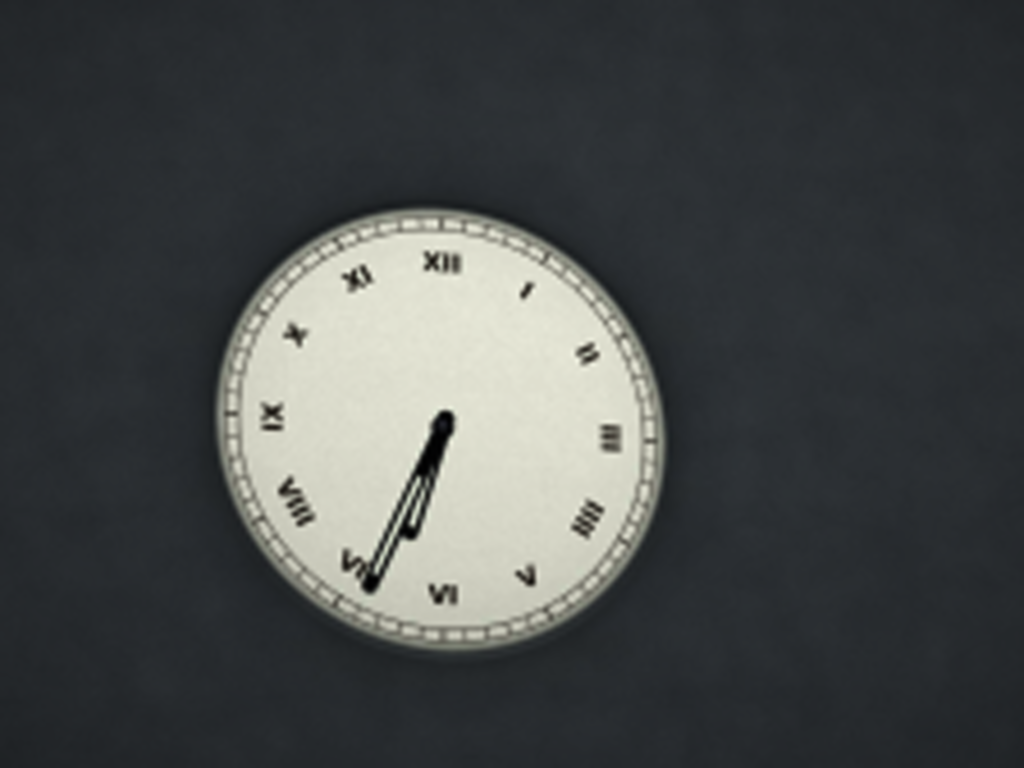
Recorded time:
h=6 m=34
